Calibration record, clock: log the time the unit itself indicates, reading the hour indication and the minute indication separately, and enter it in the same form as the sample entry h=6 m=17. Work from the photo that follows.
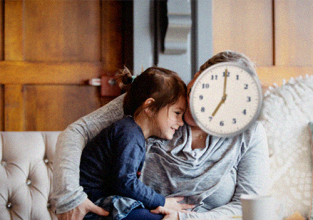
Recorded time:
h=7 m=0
